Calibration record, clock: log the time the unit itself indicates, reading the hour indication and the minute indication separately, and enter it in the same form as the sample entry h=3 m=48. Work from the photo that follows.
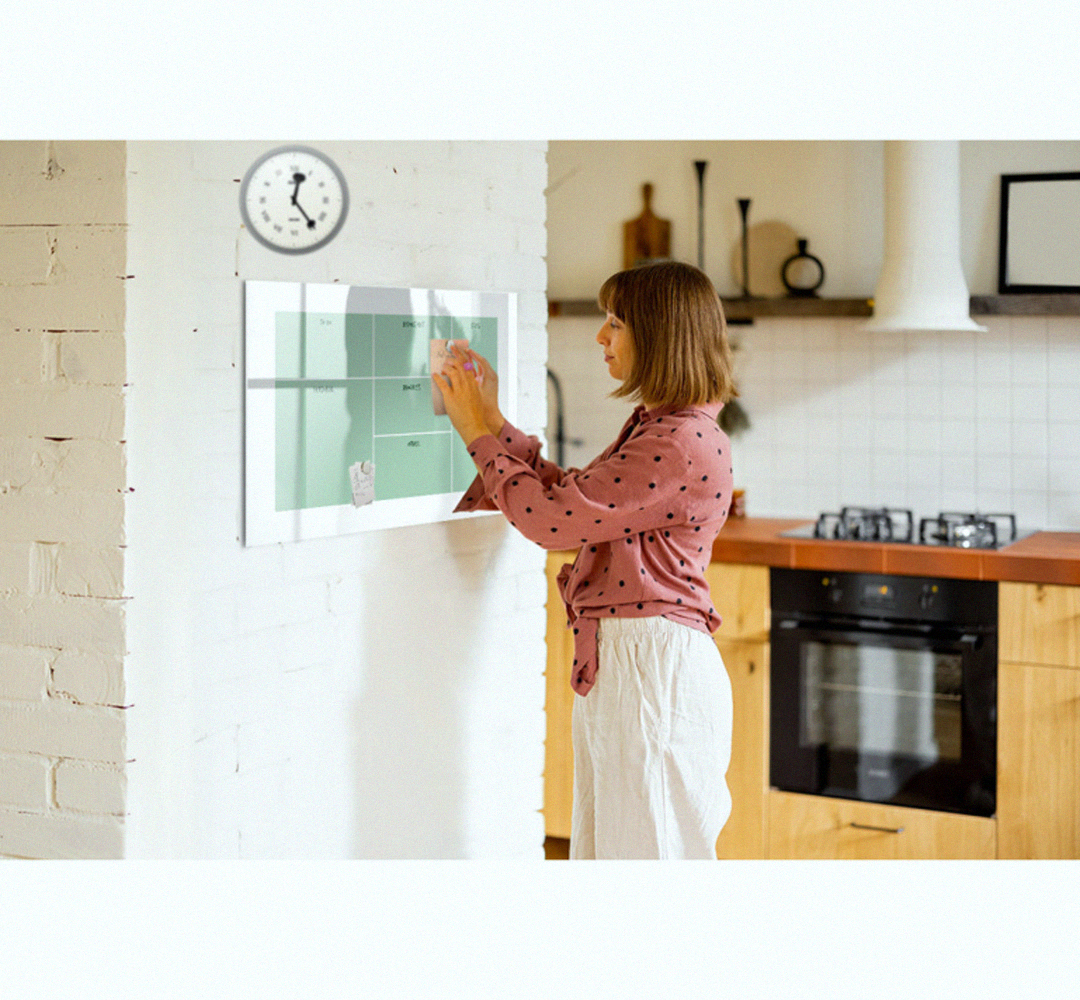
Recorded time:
h=12 m=24
